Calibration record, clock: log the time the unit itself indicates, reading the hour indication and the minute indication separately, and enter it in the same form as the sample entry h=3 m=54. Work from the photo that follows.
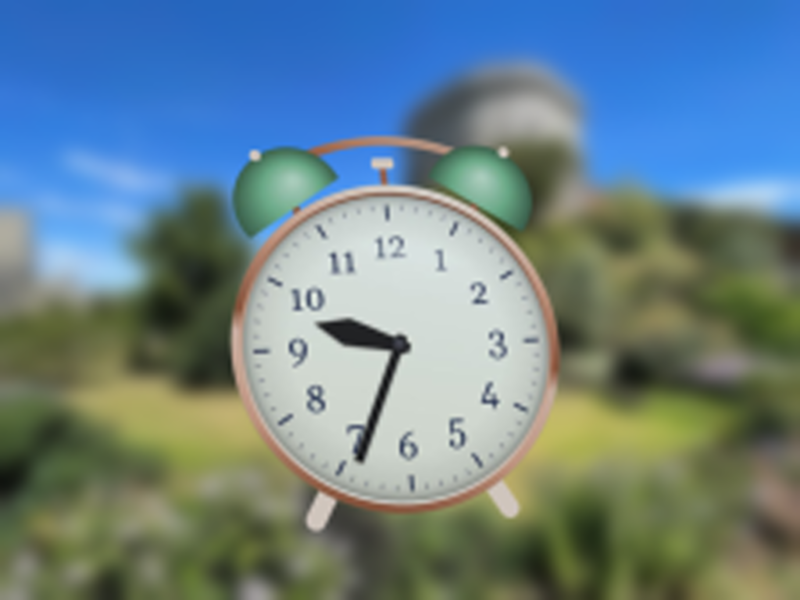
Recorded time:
h=9 m=34
